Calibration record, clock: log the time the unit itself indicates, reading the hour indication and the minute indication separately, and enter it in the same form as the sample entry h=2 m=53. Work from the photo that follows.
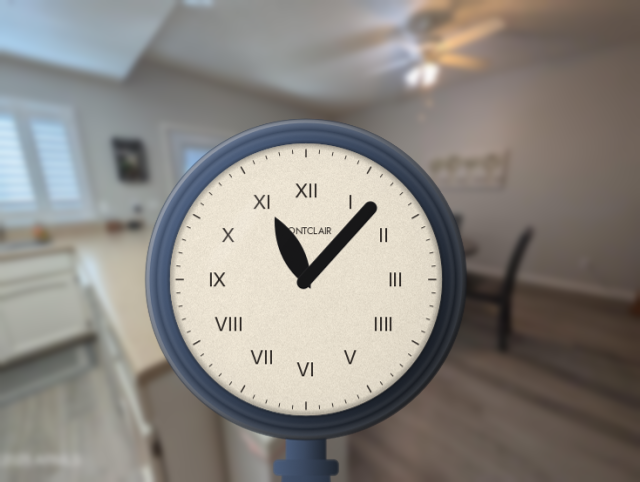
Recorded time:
h=11 m=7
